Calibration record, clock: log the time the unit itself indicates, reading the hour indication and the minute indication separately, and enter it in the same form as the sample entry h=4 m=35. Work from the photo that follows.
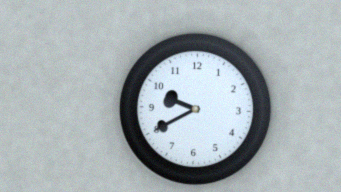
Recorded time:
h=9 m=40
